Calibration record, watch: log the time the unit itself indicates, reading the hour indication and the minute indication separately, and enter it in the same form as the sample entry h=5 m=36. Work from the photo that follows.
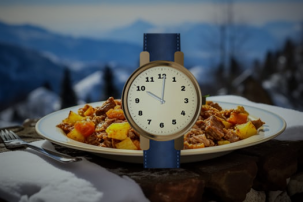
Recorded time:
h=10 m=1
